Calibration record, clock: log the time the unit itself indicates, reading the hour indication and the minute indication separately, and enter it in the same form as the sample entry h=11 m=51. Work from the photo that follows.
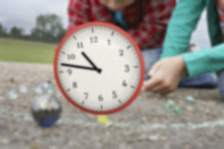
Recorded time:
h=10 m=47
